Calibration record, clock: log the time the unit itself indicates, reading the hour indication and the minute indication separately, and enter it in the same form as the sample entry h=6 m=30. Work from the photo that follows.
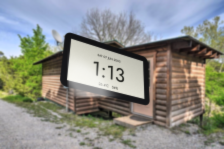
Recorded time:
h=1 m=13
